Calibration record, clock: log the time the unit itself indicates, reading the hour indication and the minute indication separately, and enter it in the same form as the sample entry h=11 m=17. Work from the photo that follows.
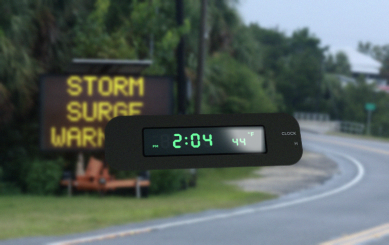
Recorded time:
h=2 m=4
